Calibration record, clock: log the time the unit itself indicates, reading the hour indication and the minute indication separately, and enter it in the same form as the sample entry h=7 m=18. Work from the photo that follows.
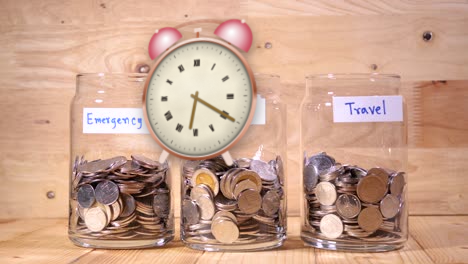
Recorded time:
h=6 m=20
